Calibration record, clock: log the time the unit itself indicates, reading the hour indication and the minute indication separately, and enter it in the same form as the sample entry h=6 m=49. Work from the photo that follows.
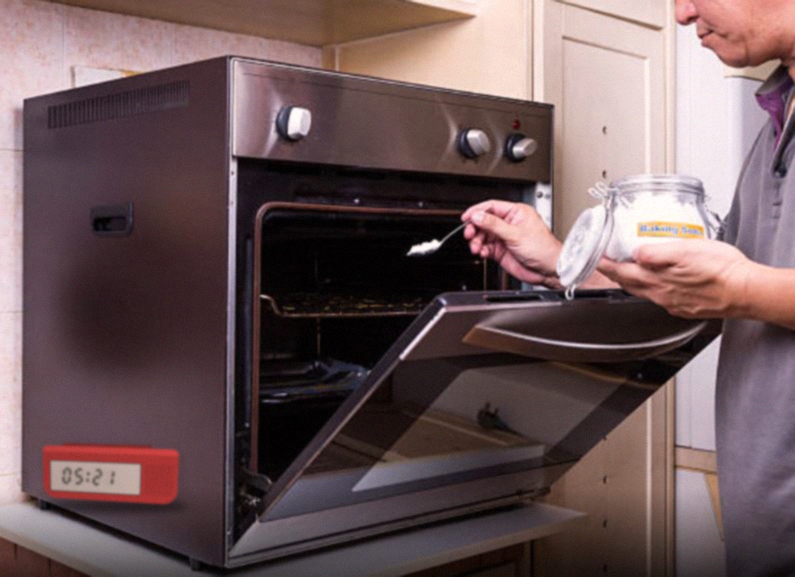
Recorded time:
h=5 m=21
